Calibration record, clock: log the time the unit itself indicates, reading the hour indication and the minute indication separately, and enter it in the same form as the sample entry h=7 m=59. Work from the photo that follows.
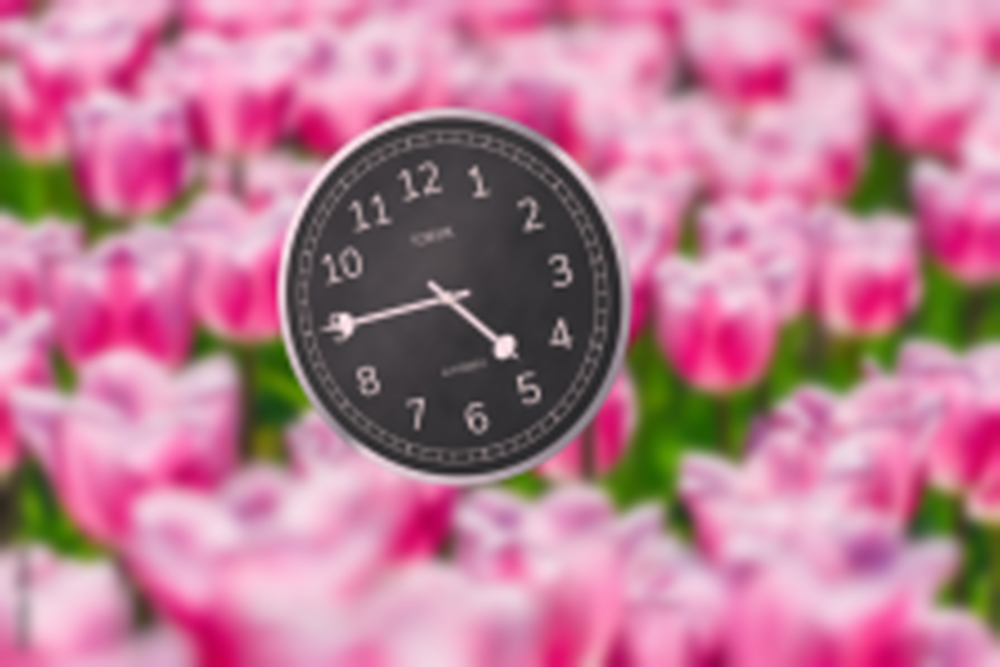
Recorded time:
h=4 m=45
